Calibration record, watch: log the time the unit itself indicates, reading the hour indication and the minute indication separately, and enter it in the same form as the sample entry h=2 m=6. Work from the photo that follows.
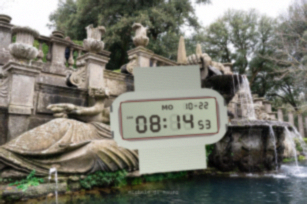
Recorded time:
h=8 m=14
